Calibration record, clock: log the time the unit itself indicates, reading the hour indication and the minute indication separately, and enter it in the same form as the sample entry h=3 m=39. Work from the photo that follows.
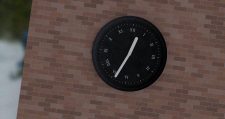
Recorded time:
h=12 m=34
